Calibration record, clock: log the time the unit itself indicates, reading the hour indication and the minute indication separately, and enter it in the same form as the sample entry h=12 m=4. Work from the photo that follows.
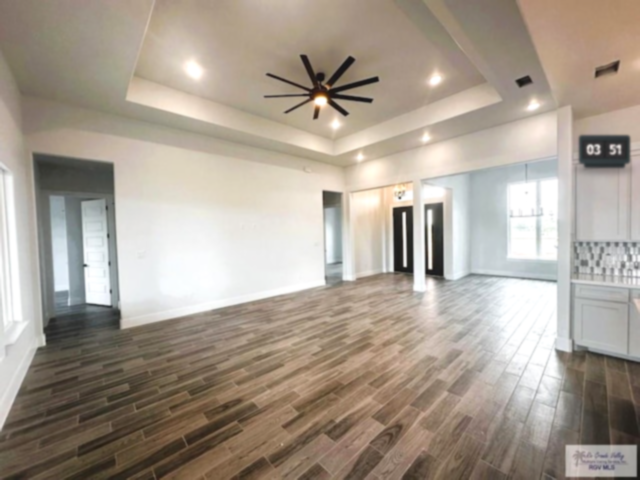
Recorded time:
h=3 m=51
